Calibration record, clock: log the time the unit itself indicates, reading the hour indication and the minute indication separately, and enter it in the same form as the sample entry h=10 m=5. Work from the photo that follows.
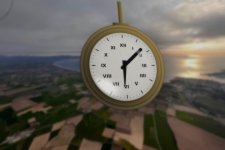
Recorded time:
h=6 m=8
